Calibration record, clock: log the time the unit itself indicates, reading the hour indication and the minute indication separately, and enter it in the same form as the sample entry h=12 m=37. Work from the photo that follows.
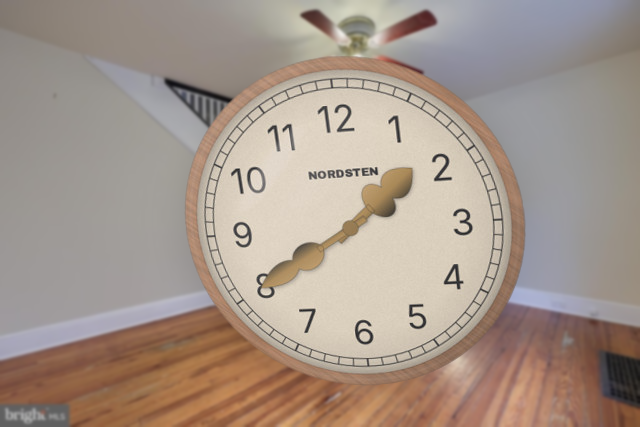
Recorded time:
h=1 m=40
